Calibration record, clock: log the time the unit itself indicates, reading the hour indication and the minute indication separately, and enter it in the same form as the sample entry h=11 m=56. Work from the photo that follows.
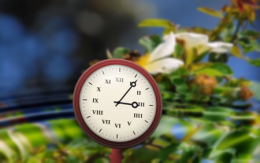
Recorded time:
h=3 m=6
